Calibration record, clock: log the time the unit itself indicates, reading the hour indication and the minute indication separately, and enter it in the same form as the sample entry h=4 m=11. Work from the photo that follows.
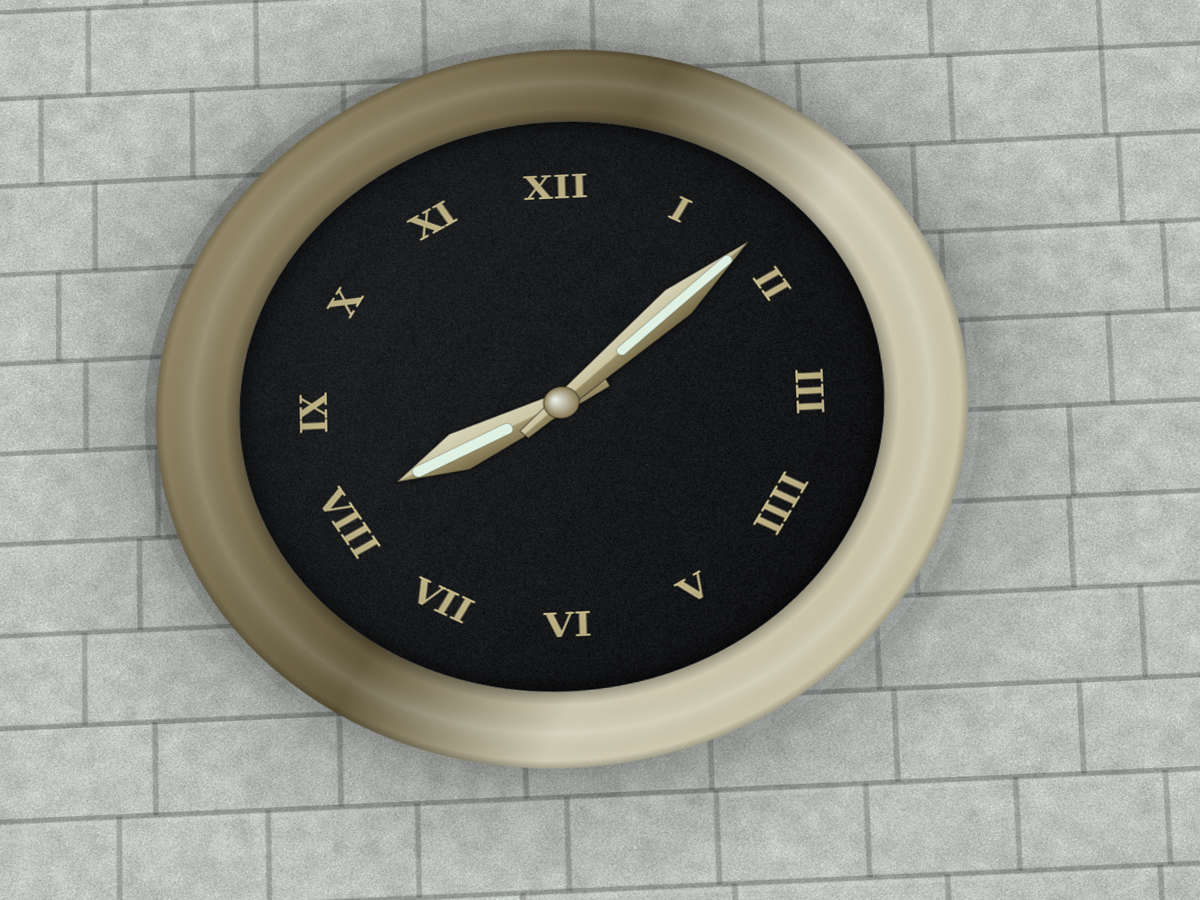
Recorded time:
h=8 m=8
